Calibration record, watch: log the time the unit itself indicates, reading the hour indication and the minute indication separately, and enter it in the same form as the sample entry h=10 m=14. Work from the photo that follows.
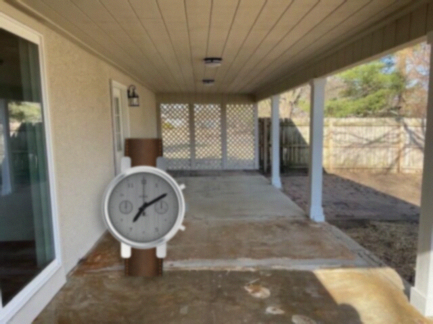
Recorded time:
h=7 m=10
